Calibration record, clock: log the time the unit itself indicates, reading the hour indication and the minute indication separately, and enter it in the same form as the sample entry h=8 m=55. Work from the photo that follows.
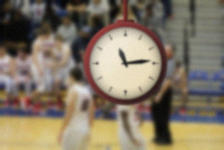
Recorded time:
h=11 m=14
